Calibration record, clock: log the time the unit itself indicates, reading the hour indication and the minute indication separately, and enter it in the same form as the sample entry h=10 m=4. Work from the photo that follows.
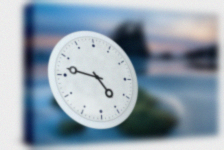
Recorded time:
h=4 m=47
